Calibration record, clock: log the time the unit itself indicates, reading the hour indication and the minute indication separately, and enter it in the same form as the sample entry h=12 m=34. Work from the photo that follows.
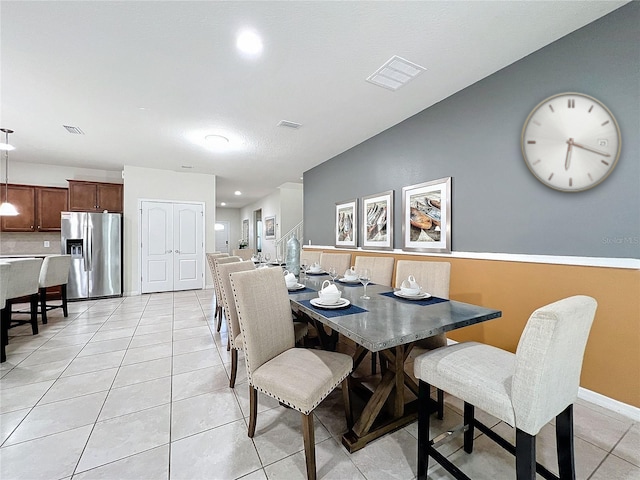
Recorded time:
h=6 m=18
